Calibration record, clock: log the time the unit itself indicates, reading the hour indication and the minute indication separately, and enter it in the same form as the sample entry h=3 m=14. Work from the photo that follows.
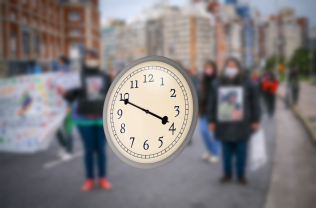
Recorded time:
h=3 m=49
